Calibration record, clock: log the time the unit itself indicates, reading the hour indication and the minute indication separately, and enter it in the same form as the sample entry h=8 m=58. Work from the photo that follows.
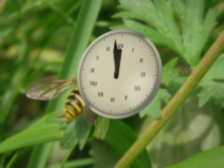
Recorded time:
h=11 m=58
